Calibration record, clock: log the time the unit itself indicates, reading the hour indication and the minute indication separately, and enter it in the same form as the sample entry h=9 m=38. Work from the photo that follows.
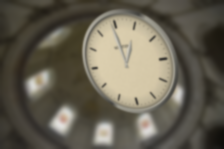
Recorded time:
h=12 m=59
